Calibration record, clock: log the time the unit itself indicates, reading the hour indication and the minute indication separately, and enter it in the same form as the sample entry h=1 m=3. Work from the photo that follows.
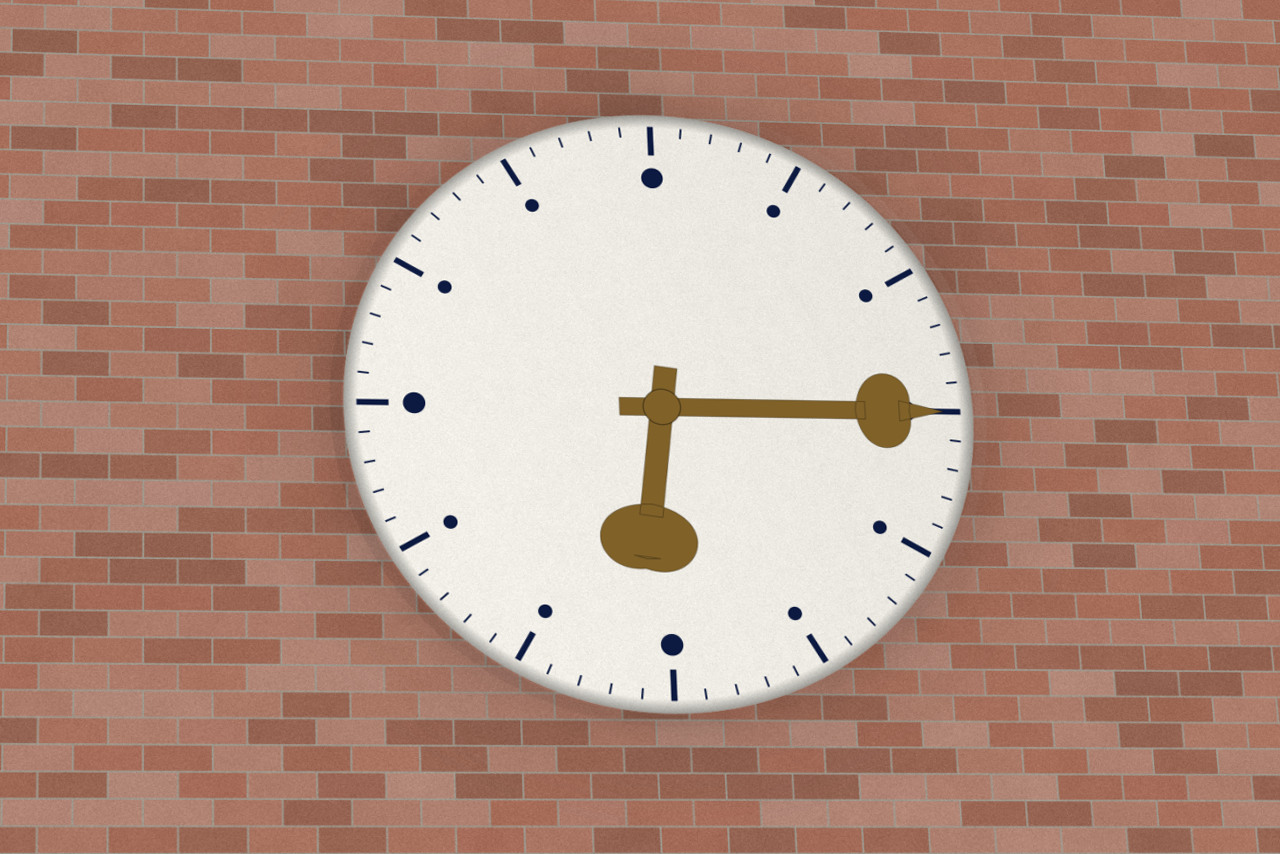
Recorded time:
h=6 m=15
